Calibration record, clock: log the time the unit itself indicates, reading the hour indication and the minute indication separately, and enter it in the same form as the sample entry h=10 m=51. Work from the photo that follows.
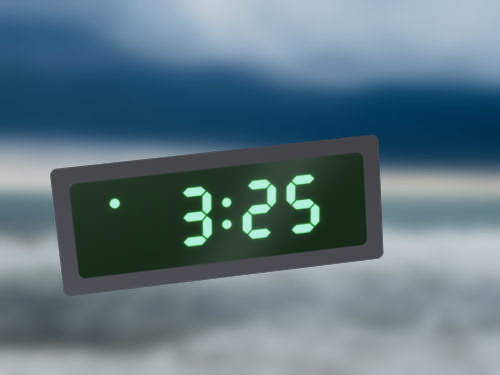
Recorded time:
h=3 m=25
